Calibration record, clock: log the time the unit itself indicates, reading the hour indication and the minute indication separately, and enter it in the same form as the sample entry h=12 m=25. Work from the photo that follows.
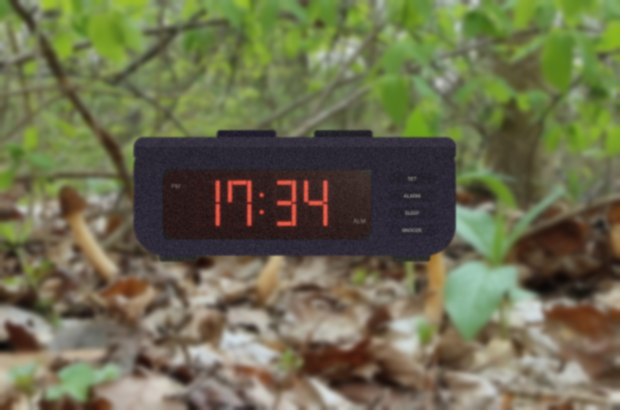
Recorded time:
h=17 m=34
